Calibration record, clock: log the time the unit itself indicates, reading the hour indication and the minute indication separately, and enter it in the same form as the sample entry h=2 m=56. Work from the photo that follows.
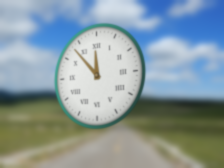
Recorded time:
h=11 m=53
